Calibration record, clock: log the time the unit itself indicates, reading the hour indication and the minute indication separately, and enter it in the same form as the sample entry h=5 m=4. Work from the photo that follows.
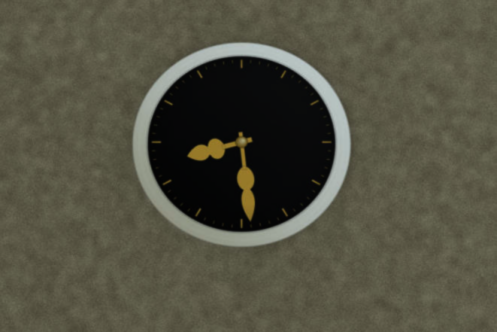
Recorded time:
h=8 m=29
